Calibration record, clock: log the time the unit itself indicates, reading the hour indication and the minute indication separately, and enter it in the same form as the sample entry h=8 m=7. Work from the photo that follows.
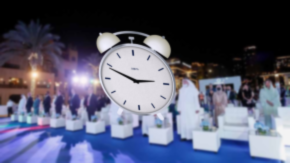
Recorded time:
h=2 m=49
